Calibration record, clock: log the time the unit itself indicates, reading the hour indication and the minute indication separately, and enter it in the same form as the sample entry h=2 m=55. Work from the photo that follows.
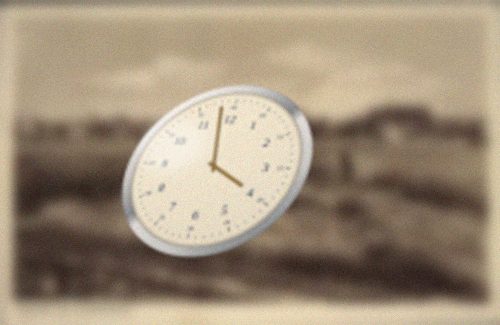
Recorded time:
h=3 m=58
